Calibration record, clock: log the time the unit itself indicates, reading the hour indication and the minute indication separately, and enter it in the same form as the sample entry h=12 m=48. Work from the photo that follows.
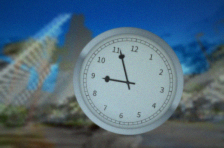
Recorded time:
h=8 m=56
